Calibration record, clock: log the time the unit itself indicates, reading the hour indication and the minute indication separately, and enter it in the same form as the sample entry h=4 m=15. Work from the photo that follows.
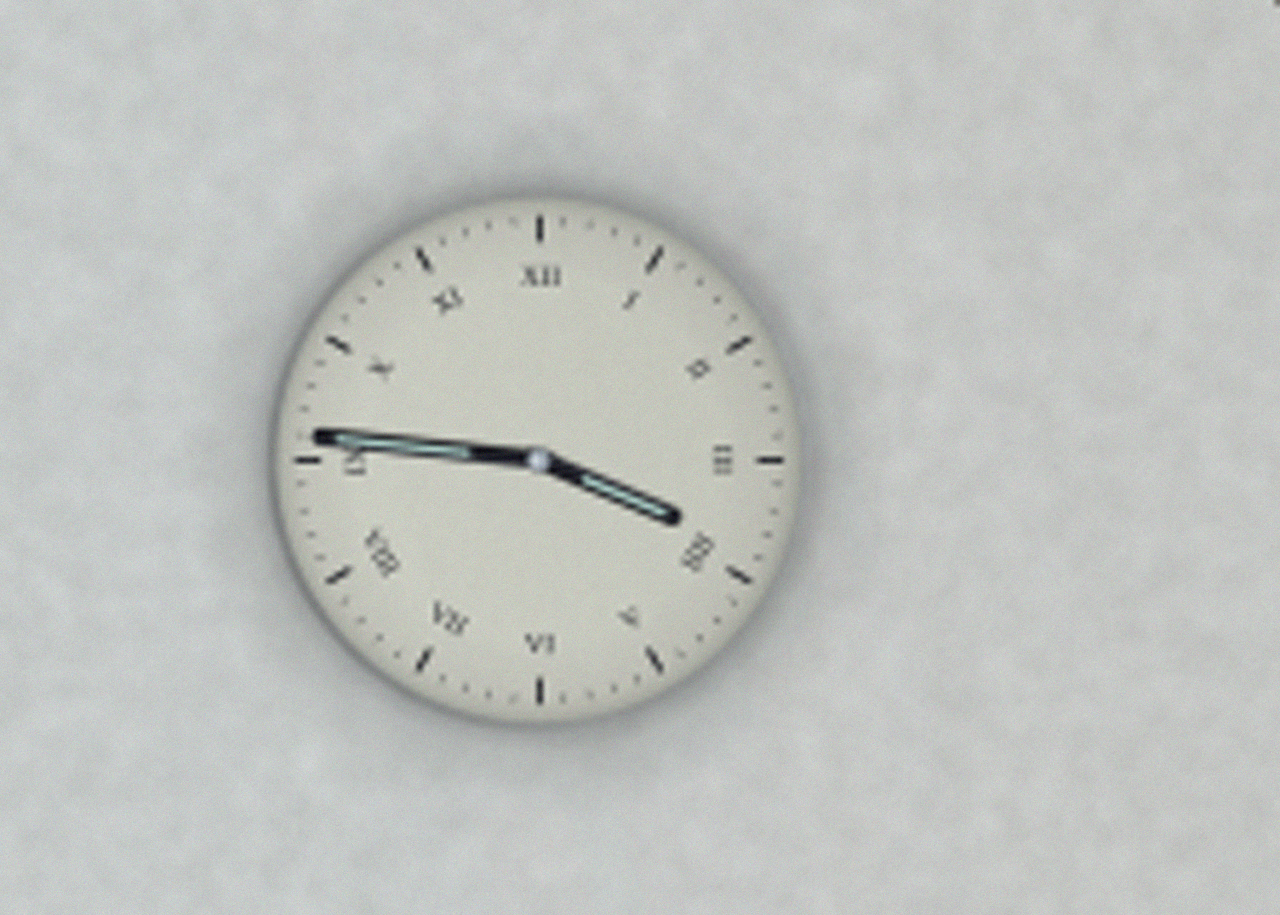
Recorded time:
h=3 m=46
